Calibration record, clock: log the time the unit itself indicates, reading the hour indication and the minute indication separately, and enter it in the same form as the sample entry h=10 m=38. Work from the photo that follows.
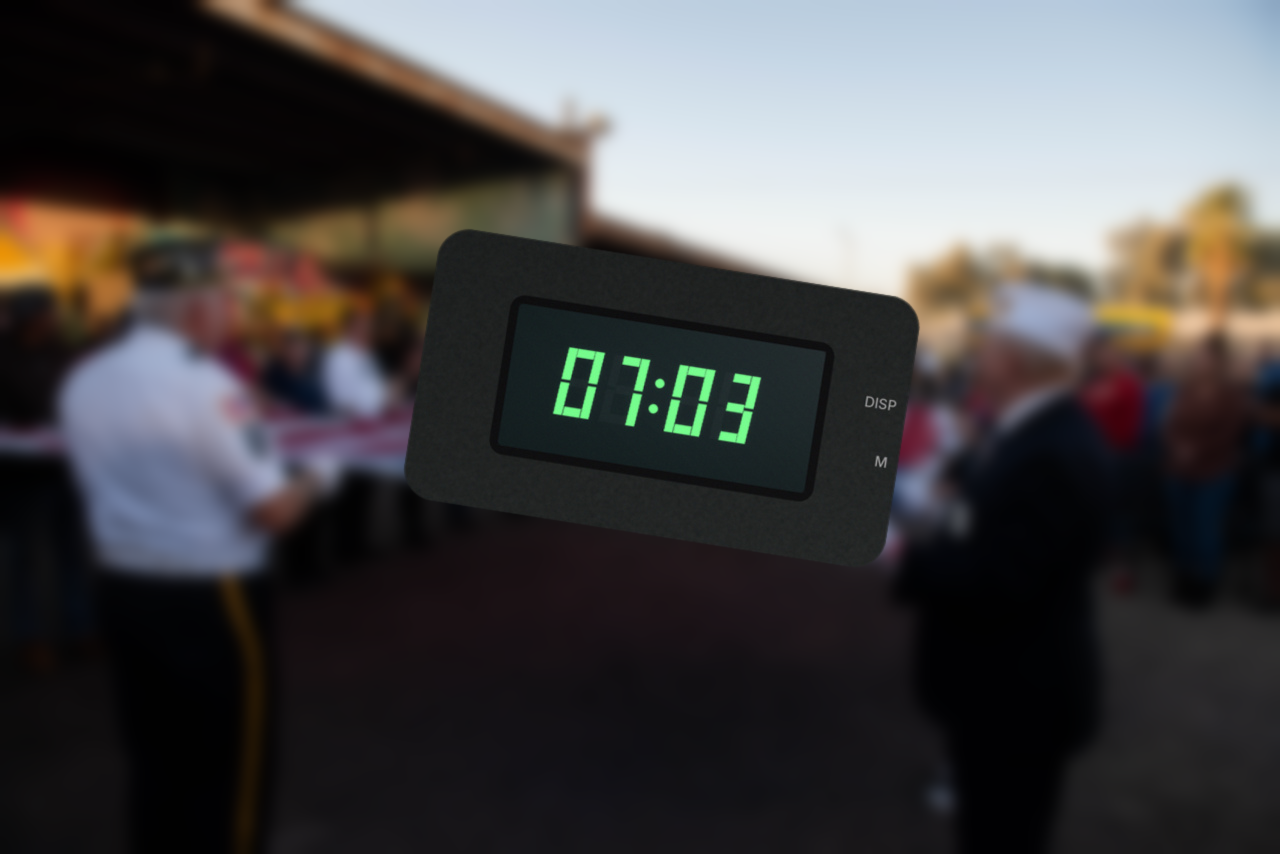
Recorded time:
h=7 m=3
